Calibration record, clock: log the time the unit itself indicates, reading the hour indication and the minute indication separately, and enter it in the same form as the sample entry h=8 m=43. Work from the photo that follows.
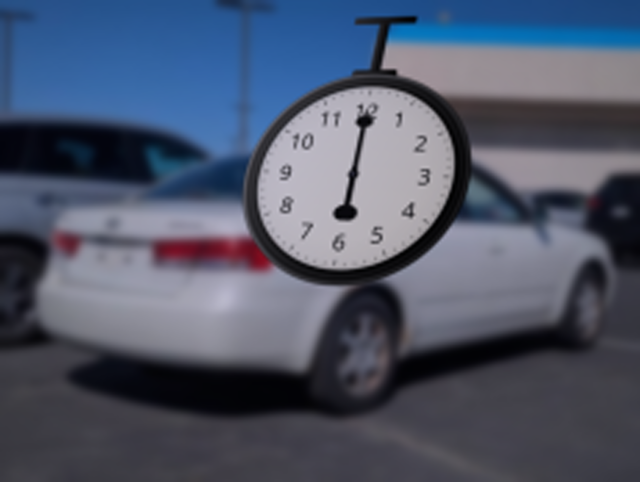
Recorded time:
h=6 m=0
